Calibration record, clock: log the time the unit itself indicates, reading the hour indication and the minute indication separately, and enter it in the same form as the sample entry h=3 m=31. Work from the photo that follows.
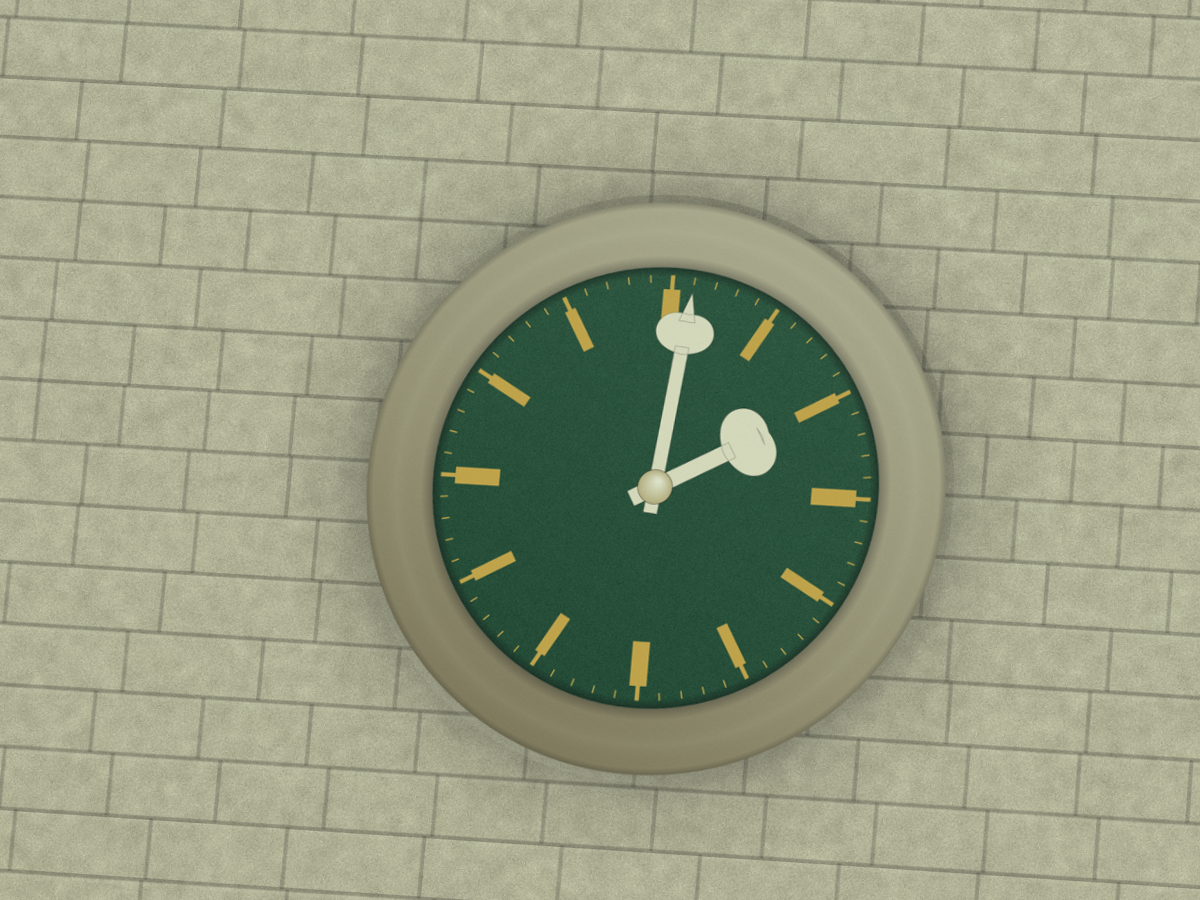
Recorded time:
h=2 m=1
